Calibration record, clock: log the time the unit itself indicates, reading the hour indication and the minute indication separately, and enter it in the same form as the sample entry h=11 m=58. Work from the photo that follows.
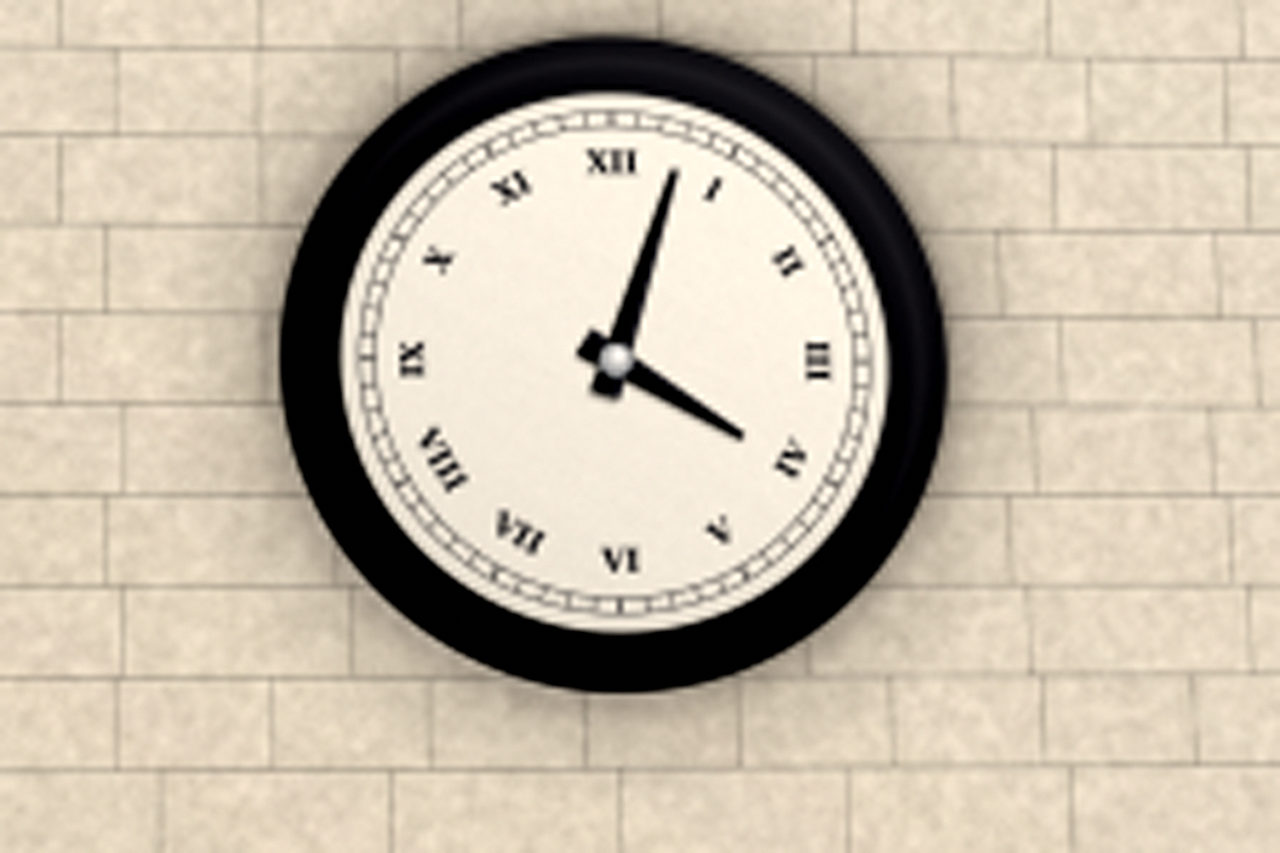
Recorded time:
h=4 m=3
